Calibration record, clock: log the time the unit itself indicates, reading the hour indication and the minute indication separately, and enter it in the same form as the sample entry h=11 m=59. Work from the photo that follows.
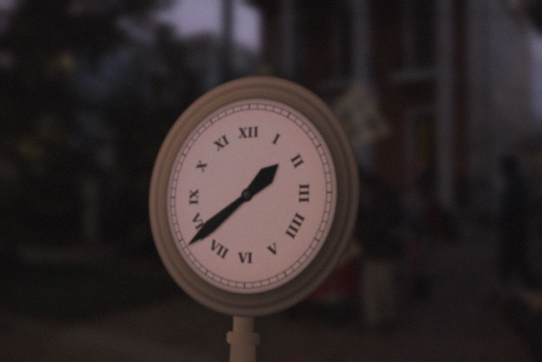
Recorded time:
h=1 m=39
